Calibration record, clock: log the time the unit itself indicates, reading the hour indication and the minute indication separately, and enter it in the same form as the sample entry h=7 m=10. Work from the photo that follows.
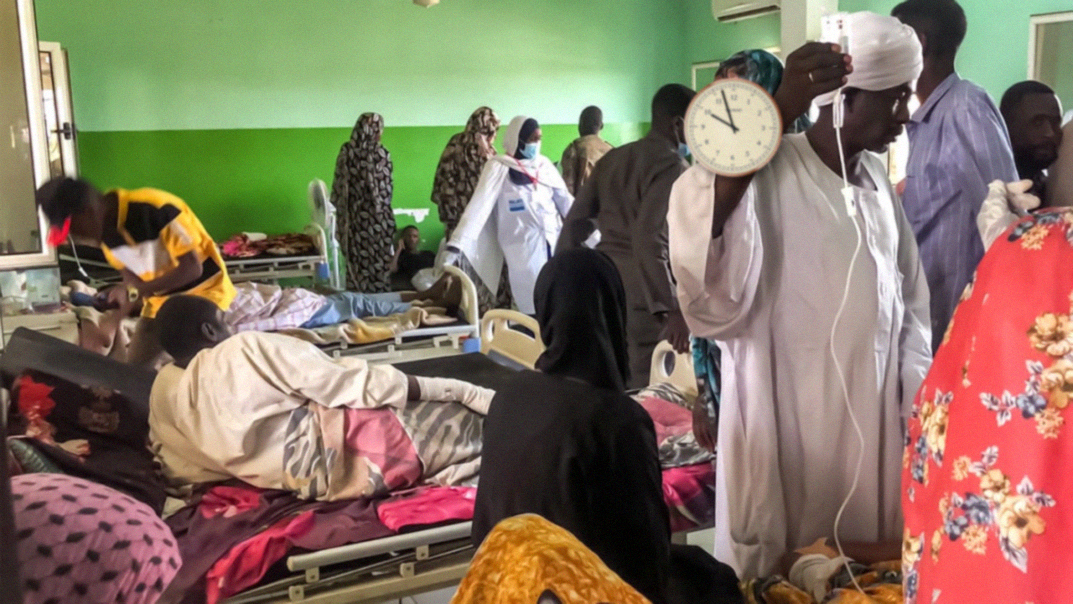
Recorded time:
h=9 m=57
